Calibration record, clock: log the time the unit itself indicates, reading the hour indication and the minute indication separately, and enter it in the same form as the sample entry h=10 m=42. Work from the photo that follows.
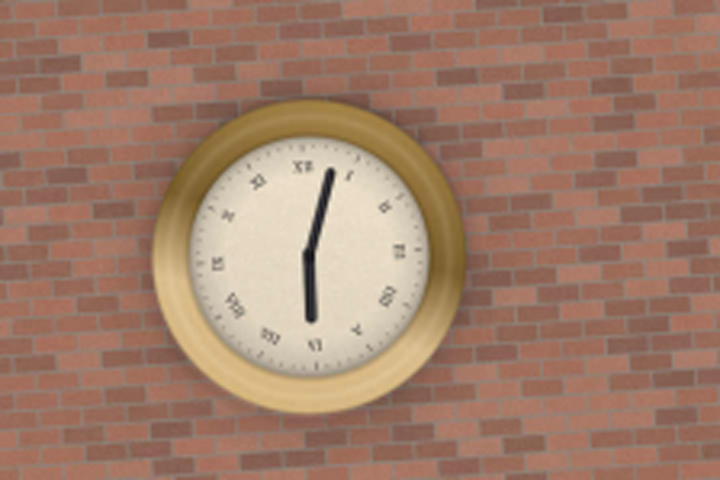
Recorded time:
h=6 m=3
